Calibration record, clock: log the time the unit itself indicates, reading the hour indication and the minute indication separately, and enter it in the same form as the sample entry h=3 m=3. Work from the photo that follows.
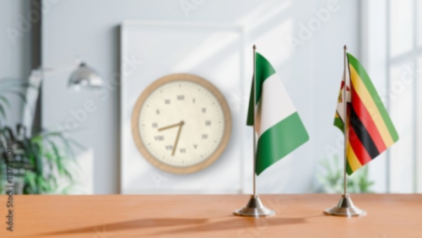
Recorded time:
h=8 m=33
